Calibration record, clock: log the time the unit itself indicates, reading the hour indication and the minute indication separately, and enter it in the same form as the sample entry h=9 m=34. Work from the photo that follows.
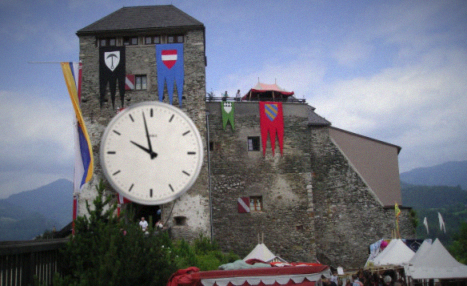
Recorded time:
h=9 m=58
